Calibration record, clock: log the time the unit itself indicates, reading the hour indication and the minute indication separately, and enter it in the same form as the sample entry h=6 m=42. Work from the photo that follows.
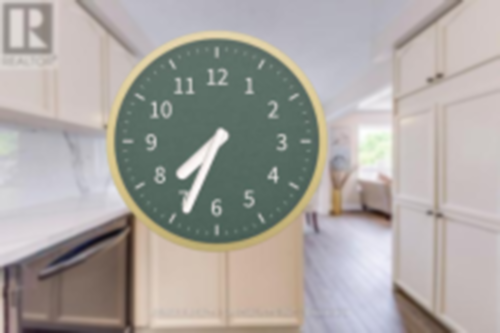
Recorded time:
h=7 m=34
